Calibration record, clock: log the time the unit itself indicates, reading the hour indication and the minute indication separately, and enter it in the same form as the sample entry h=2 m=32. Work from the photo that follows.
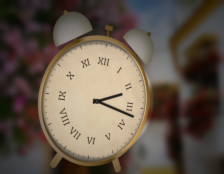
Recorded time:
h=2 m=17
